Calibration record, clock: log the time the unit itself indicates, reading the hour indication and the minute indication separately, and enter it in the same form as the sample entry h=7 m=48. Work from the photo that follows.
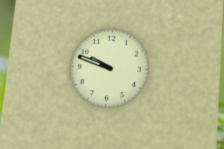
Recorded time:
h=9 m=48
